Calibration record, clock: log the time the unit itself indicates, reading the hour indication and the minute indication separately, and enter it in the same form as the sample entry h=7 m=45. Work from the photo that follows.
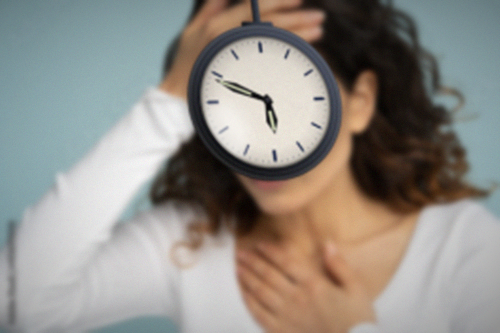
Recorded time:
h=5 m=49
